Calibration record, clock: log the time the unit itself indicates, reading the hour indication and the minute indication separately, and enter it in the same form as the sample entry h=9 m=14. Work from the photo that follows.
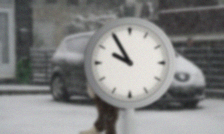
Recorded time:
h=9 m=55
